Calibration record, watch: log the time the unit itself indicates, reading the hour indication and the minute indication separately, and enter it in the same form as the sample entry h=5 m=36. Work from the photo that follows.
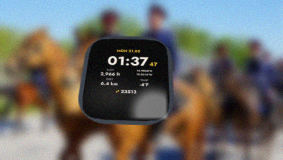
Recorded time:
h=1 m=37
